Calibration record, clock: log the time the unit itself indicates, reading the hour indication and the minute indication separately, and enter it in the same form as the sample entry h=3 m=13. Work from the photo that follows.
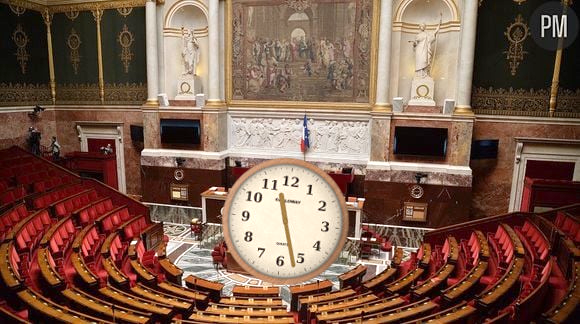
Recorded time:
h=11 m=27
